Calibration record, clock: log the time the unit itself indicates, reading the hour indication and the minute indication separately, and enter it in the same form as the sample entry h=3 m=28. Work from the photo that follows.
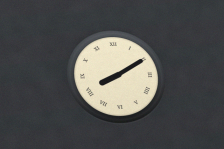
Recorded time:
h=8 m=10
